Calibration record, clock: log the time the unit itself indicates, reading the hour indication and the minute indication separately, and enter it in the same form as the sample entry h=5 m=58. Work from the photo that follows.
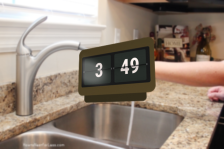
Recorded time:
h=3 m=49
